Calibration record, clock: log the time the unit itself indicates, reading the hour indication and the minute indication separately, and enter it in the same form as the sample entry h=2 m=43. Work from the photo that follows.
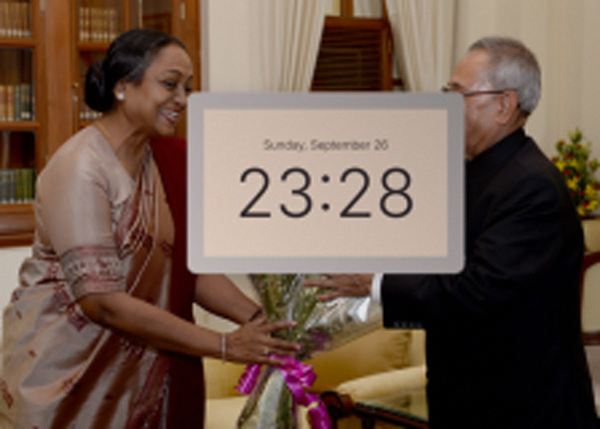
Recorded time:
h=23 m=28
